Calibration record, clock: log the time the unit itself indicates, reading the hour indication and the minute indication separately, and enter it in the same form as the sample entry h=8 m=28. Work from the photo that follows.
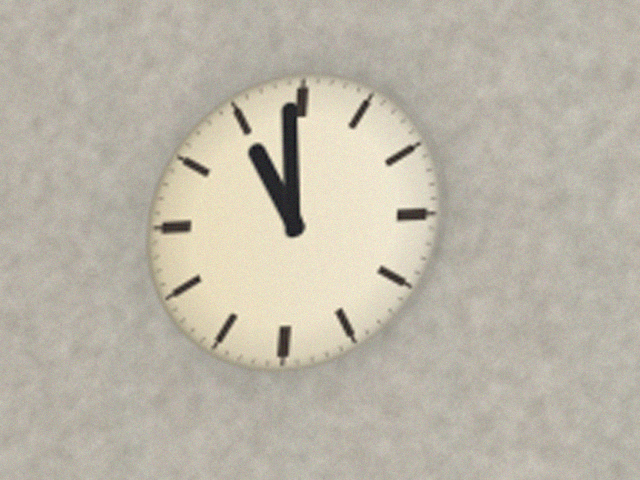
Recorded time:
h=10 m=59
